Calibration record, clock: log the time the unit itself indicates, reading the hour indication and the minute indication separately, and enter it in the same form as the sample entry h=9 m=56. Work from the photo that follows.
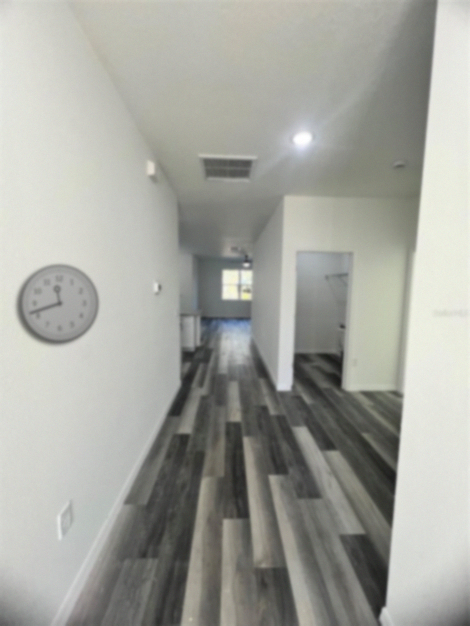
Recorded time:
h=11 m=42
